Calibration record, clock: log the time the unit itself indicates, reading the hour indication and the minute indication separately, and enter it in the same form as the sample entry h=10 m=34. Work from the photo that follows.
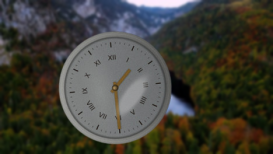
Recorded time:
h=1 m=30
